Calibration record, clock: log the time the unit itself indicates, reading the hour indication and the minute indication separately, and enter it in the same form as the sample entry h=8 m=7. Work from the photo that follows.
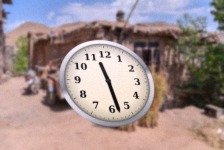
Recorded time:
h=11 m=28
